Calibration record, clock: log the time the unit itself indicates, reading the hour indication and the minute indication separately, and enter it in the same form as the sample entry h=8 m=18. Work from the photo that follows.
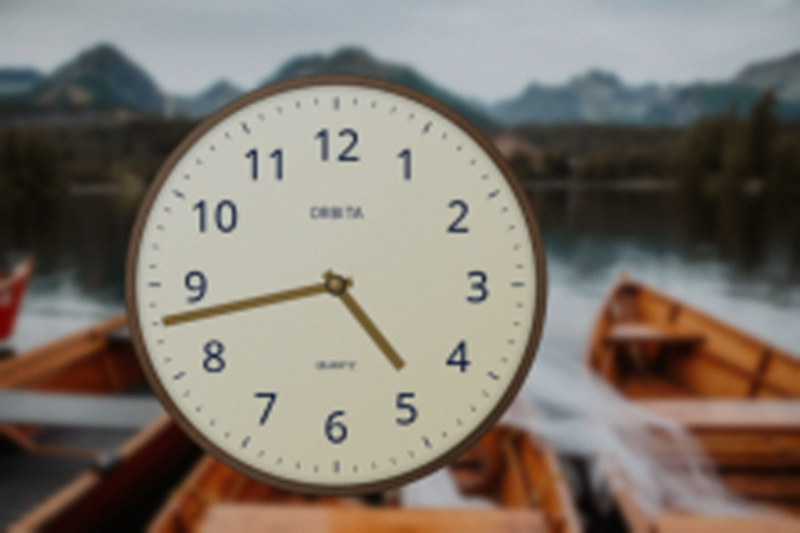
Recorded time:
h=4 m=43
